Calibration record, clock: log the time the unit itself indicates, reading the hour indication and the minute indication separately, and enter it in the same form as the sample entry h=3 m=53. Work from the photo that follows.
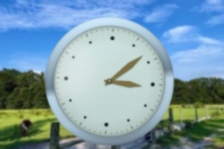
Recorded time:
h=3 m=8
